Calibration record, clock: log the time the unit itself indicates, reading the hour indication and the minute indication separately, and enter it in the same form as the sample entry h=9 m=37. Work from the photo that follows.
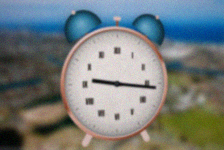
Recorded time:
h=9 m=16
